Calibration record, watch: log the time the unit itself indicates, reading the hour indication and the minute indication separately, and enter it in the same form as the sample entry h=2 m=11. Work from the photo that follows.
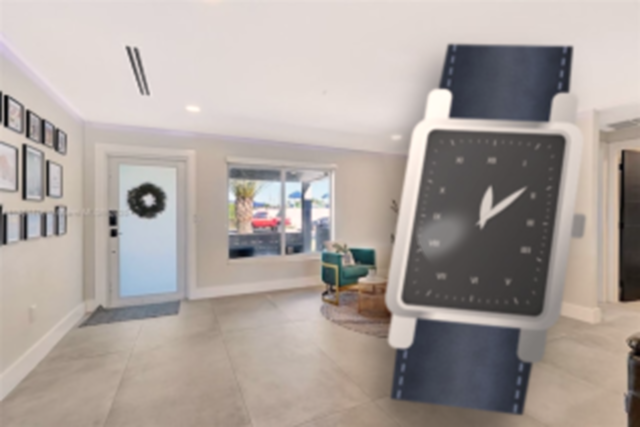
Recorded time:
h=12 m=8
